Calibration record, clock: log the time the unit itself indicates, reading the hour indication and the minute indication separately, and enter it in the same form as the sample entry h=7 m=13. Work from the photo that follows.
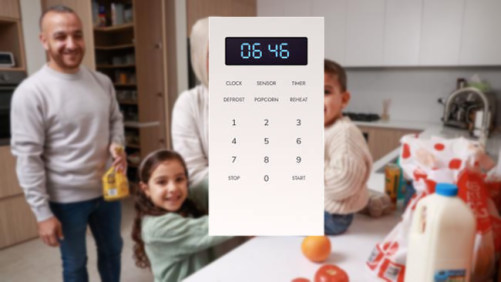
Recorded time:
h=6 m=46
